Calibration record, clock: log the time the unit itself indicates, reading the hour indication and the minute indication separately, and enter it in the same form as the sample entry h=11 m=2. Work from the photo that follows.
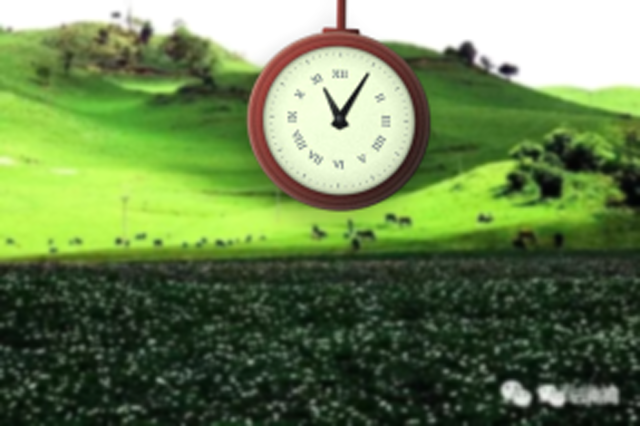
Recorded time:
h=11 m=5
